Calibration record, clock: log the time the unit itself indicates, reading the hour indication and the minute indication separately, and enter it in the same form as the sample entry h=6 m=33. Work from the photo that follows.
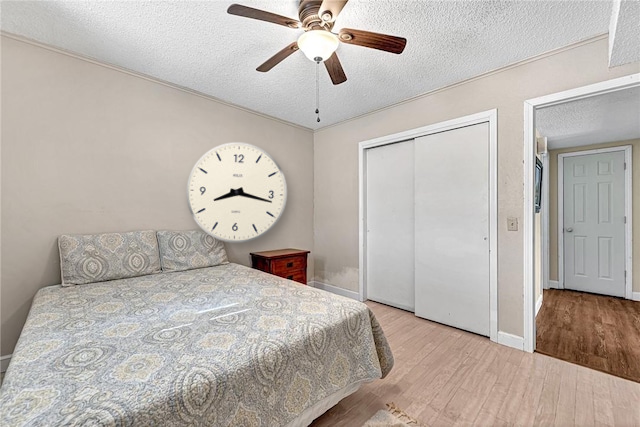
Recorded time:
h=8 m=17
